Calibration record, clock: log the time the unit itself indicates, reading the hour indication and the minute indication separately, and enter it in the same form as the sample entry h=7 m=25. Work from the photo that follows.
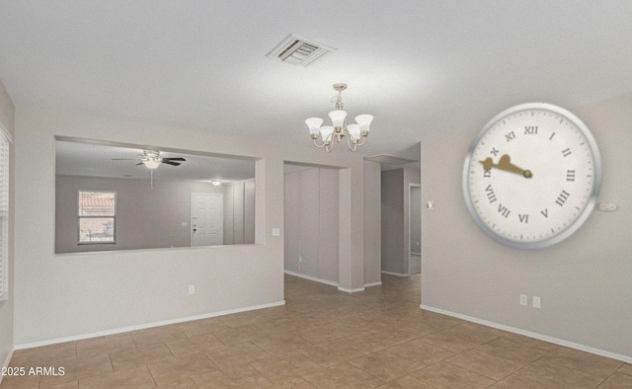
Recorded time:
h=9 m=47
